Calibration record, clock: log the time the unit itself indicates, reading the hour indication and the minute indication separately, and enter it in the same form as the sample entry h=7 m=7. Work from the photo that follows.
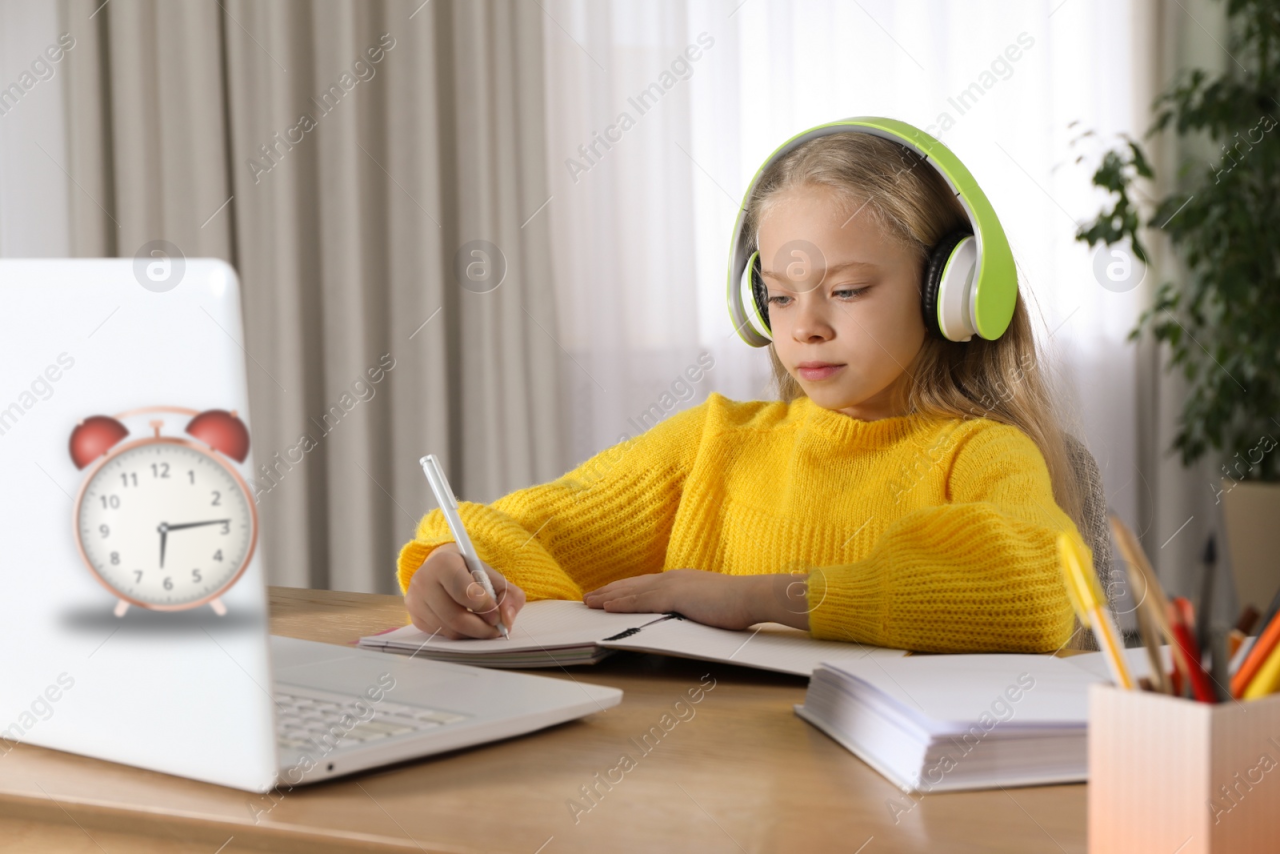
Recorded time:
h=6 m=14
